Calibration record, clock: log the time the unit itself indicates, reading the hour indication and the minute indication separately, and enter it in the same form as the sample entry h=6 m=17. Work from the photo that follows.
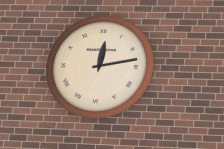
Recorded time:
h=12 m=13
